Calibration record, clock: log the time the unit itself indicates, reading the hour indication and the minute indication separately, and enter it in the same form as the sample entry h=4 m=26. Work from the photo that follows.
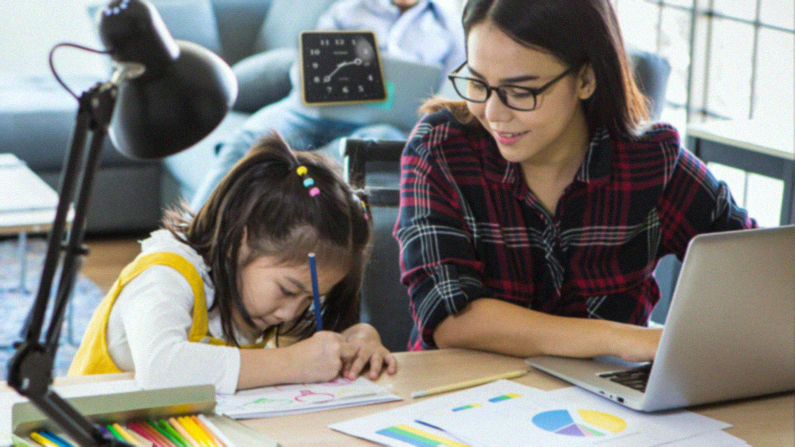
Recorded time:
h=2 m=38
